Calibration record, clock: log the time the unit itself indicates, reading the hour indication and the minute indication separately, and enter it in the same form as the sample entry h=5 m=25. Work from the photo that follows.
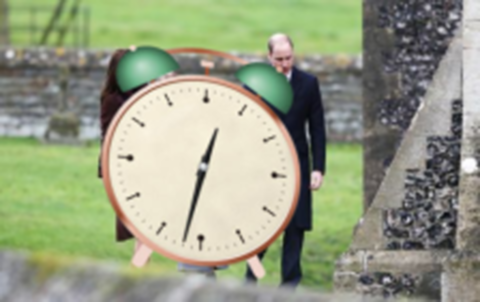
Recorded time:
h=12 m=32
